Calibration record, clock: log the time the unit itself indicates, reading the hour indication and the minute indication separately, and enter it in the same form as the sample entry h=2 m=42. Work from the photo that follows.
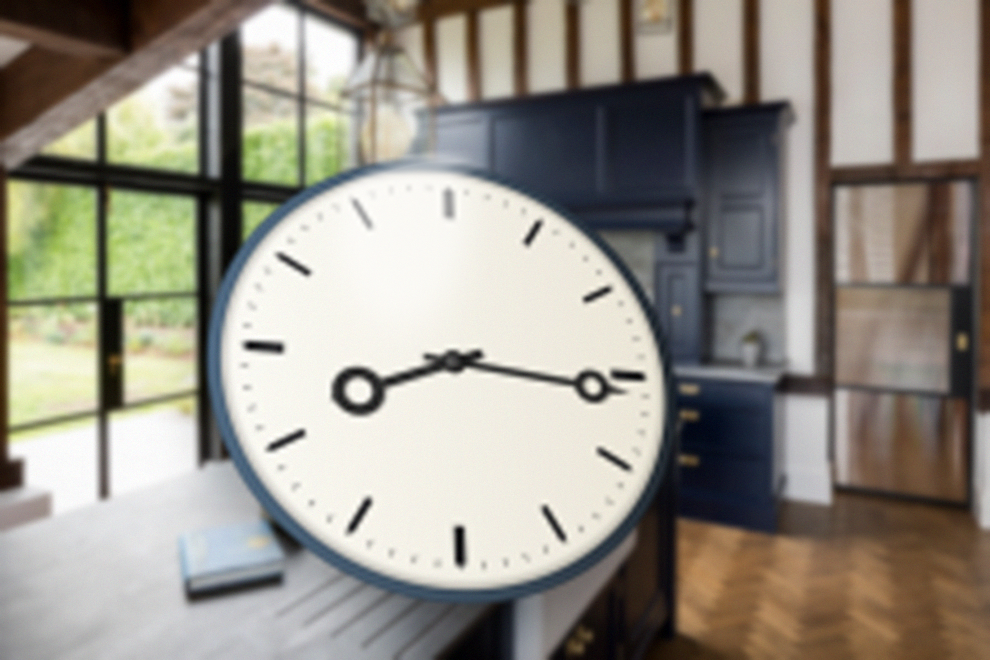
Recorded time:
h=8 m=16
